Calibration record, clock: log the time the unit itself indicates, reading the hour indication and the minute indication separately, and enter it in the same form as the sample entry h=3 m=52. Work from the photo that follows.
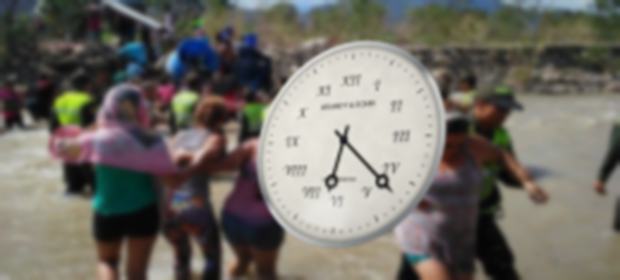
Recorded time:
h=6 m=22
